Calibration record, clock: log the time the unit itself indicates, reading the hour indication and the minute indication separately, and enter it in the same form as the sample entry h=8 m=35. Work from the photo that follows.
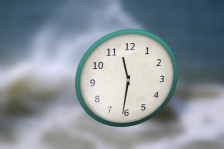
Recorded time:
h=11 m=31
